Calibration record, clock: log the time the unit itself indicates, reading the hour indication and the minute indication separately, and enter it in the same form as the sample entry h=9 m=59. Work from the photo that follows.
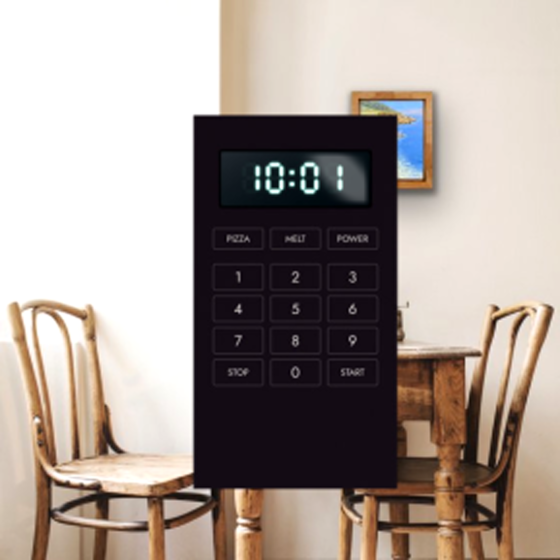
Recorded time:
h=10 m=1
